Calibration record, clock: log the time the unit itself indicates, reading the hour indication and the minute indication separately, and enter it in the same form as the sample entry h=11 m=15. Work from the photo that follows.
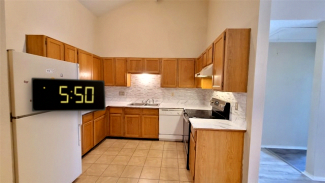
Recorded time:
h=5 m=50
